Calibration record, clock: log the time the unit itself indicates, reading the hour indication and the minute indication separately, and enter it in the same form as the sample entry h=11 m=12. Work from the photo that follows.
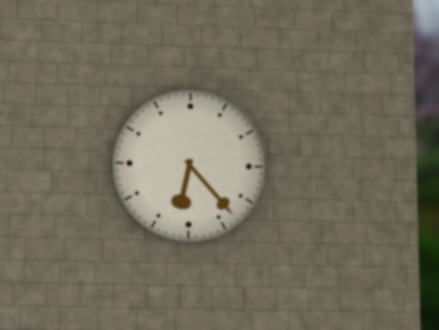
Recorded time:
h=6 m=23
